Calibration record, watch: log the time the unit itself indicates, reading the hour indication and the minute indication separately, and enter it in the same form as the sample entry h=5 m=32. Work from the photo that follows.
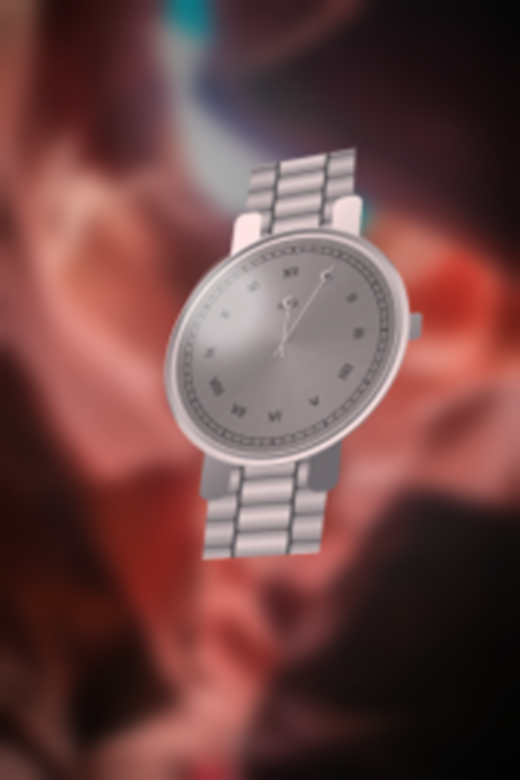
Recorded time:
h=12 m=5
